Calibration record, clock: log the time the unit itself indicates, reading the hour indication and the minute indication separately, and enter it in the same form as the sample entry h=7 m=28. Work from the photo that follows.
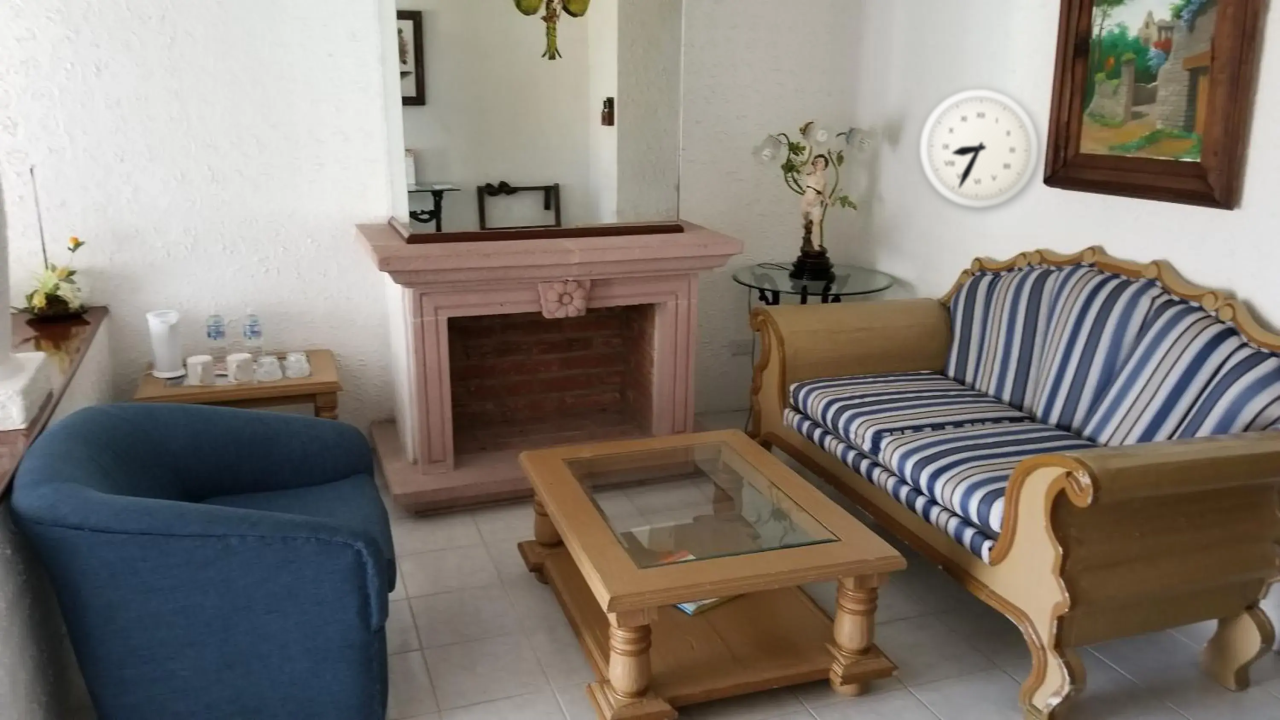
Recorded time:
h=8 m=34
